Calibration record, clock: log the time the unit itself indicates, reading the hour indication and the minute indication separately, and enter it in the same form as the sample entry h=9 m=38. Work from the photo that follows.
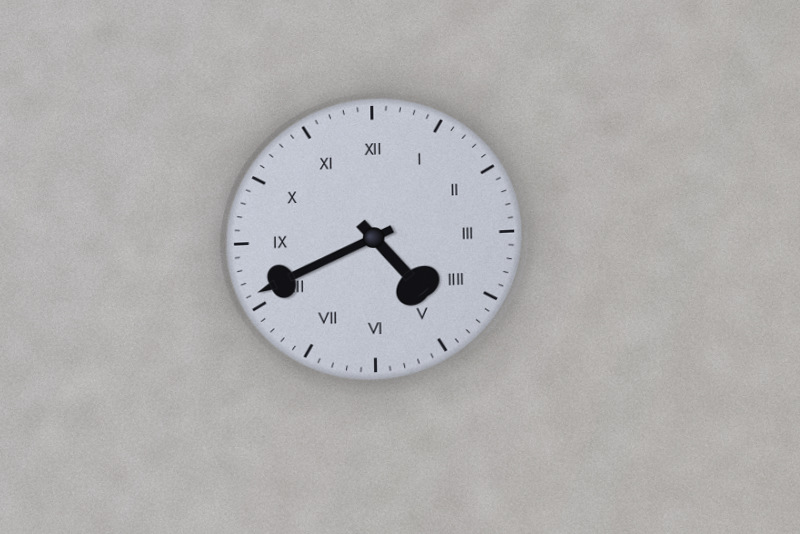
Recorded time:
h=4 m=41
